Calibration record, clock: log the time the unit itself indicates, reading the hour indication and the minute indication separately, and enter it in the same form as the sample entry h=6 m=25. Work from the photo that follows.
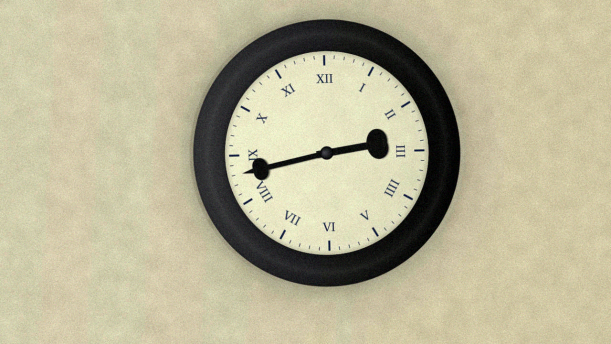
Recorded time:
h=2 m=43
